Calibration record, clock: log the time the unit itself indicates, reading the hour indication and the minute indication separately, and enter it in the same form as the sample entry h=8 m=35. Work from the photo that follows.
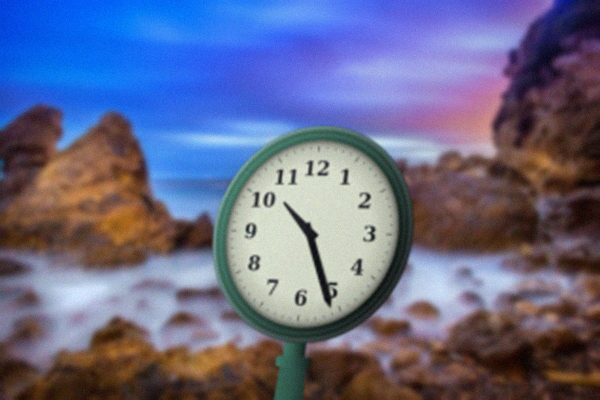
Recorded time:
h=10 m=26
